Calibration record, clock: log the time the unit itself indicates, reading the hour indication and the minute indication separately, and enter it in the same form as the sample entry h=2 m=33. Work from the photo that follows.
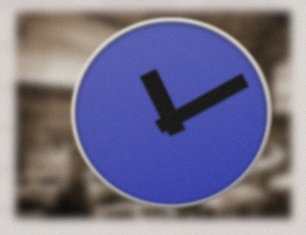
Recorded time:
h=11 m=10
